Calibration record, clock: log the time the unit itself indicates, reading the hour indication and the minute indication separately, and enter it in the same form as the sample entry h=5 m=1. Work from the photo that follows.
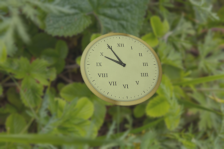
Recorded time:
h=9 m=55
